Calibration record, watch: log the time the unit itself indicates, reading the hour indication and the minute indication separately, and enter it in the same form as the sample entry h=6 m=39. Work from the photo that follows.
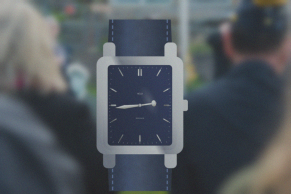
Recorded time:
h=2 m=44
